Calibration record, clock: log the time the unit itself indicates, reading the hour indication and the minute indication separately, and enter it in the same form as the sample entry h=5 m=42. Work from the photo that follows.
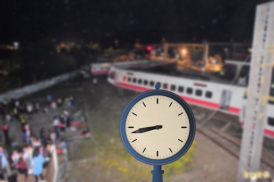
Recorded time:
h=8 m=43
